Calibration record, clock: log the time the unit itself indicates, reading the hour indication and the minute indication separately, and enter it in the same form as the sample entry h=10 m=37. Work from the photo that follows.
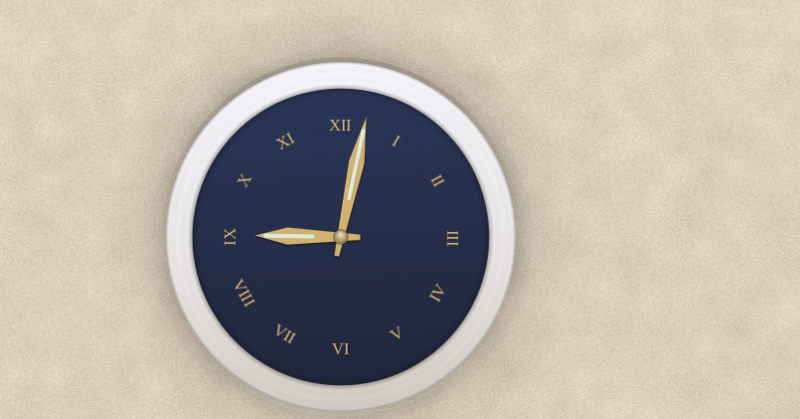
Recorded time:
h=9 m=2
